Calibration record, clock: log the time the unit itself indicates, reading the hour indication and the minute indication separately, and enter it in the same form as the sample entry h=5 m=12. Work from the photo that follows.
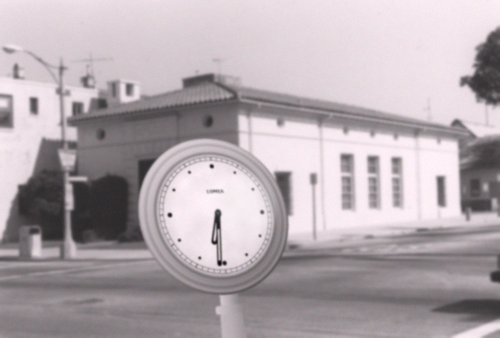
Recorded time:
h=6 m=31
